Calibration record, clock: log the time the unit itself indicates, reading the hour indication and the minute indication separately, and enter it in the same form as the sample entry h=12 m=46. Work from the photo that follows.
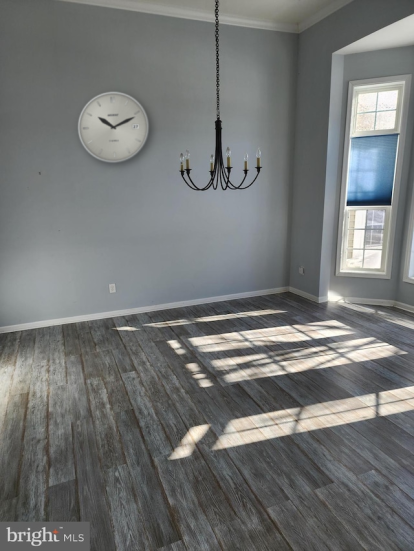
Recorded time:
h=10 m=11
